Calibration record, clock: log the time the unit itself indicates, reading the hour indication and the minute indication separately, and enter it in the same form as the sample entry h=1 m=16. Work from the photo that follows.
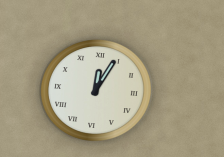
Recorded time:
h=12 m=4
